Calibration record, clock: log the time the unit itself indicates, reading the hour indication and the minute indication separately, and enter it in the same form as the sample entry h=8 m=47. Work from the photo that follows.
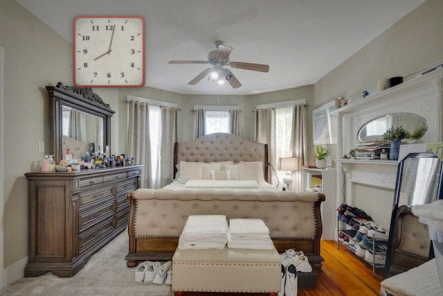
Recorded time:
h=8 m=2
